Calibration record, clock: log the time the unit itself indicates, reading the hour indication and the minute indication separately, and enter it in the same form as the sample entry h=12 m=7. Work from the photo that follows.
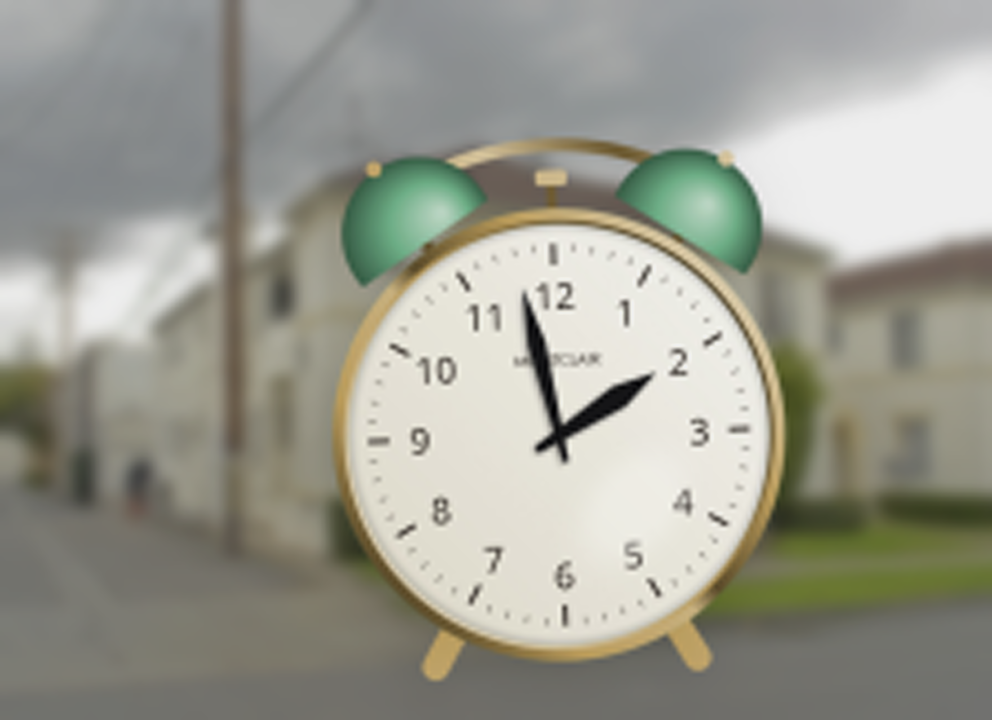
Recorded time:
h=1 m=58
